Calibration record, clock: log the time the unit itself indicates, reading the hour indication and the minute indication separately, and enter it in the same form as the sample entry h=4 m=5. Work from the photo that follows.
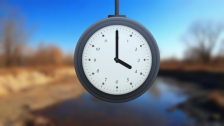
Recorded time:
h=4 m=0
